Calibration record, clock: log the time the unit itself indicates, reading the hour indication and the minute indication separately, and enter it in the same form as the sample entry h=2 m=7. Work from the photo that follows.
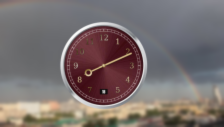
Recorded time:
h=8 m=11
